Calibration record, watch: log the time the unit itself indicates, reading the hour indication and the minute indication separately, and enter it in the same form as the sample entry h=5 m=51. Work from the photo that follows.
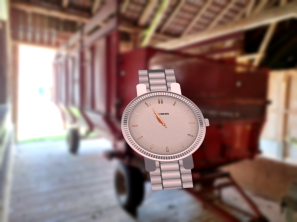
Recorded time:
h=10 m=56
